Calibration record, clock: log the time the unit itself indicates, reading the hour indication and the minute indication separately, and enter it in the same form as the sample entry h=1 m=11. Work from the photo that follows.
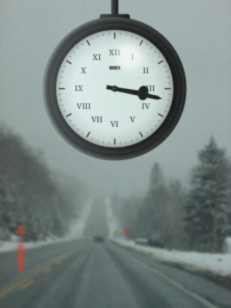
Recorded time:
h=3 m=17
